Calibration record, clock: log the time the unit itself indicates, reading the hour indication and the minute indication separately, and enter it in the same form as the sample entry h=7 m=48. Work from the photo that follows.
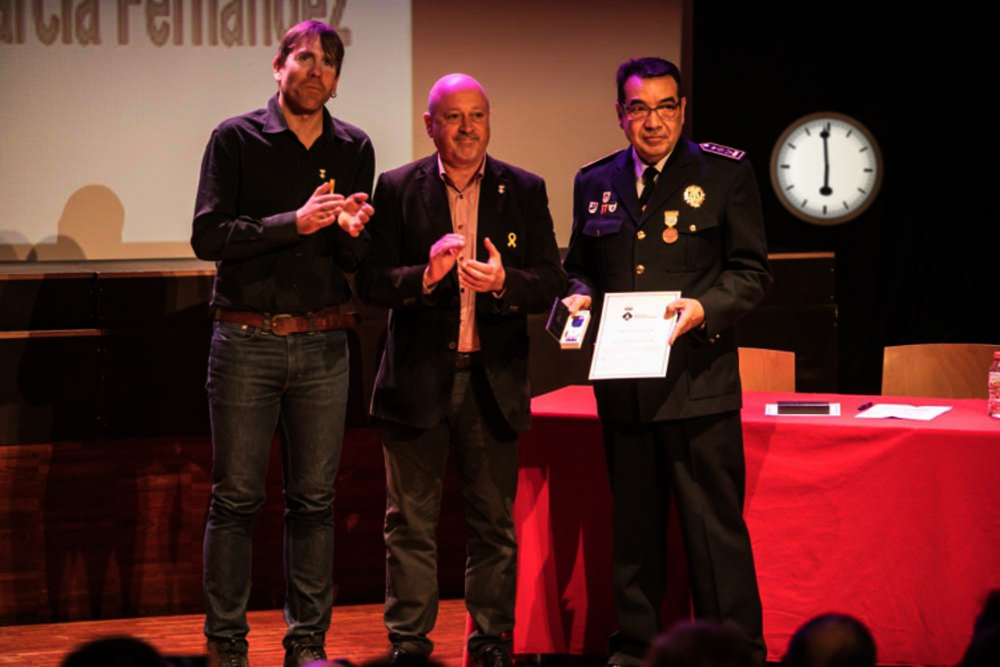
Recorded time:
h=5 m=59
